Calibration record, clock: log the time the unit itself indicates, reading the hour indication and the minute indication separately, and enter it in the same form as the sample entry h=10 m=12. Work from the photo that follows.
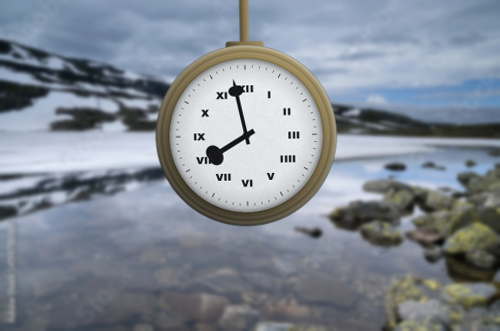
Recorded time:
h=7 m=58
